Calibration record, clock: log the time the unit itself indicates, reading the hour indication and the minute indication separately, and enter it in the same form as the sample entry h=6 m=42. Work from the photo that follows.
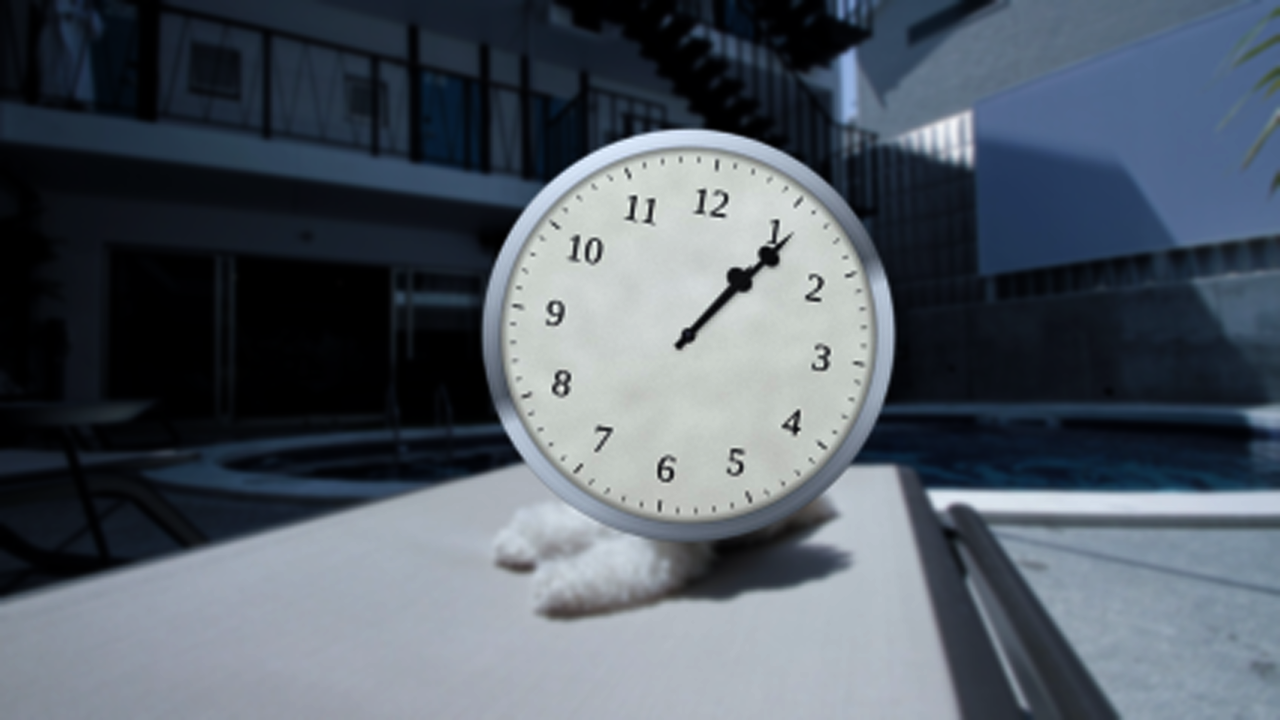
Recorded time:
h=1 m=6
